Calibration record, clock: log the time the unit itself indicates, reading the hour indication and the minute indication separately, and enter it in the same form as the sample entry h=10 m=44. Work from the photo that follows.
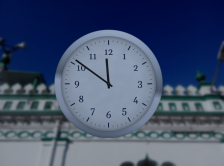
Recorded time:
h=11 m=51
